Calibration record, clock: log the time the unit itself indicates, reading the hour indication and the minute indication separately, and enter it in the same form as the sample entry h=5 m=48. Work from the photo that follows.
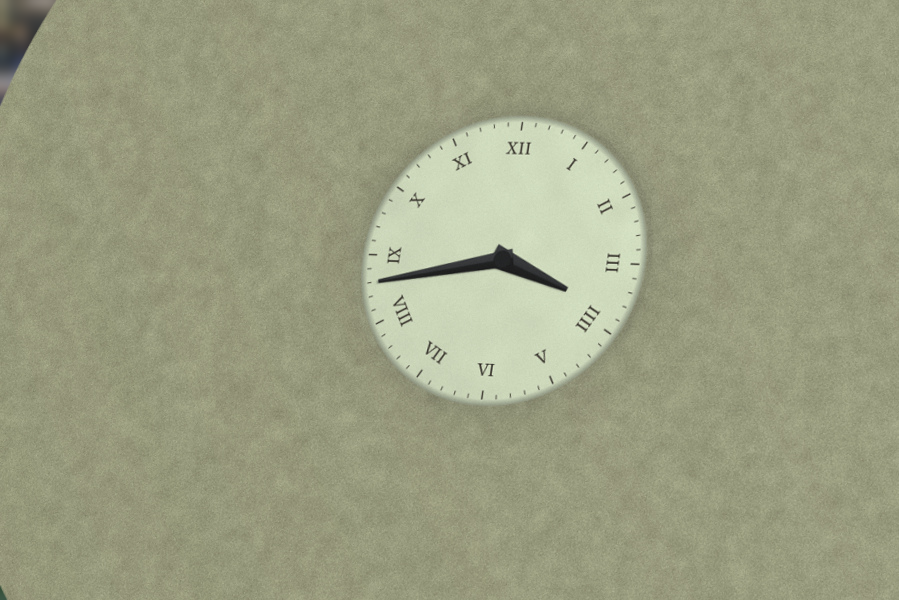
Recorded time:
h=3 m=43
